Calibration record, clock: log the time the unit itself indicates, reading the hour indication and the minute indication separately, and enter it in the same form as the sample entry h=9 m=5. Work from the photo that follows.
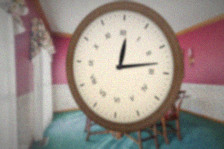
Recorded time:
h=12 m=13
